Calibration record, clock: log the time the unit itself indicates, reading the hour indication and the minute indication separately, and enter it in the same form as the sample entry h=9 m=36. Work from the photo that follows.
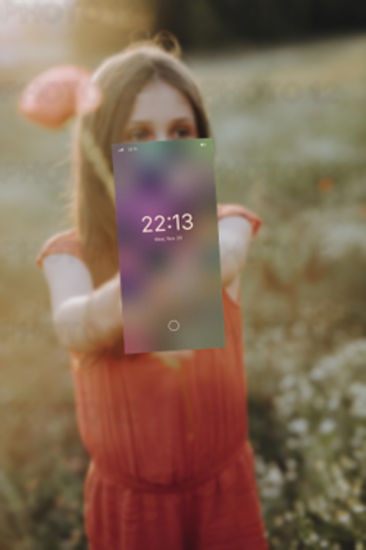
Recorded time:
h=22 m=13
